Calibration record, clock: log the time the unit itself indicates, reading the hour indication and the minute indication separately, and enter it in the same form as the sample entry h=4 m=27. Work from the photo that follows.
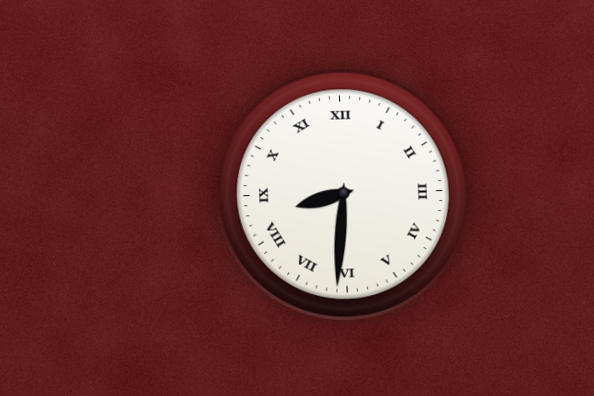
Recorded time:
h=8 m=31
